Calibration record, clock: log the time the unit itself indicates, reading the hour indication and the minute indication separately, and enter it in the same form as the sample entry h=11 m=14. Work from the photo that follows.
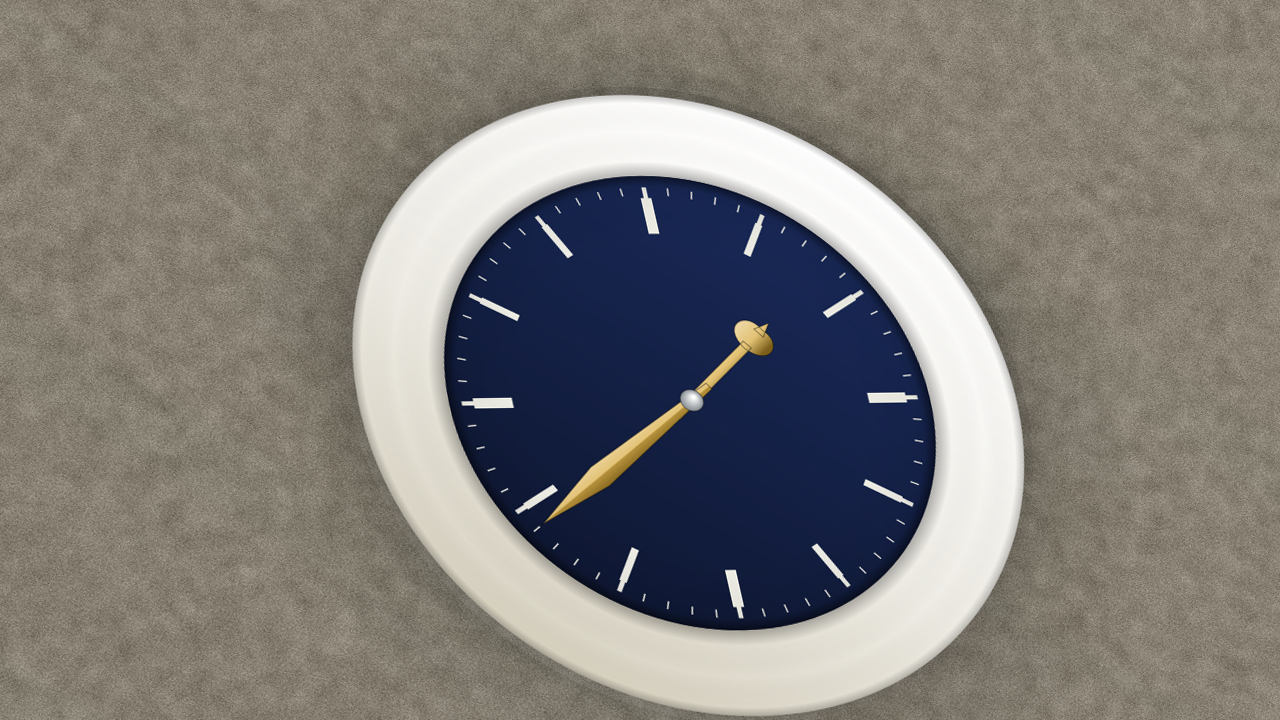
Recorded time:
h=1 m=39
